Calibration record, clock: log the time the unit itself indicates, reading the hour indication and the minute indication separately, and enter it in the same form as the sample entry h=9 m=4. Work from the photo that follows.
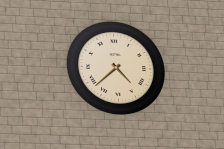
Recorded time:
h=4 m=38
